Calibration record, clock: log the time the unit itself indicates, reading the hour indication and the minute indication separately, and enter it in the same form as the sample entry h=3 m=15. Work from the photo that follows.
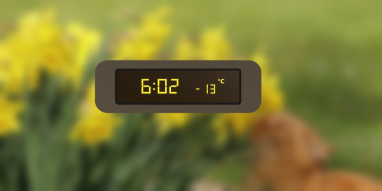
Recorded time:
h=6 m=2
